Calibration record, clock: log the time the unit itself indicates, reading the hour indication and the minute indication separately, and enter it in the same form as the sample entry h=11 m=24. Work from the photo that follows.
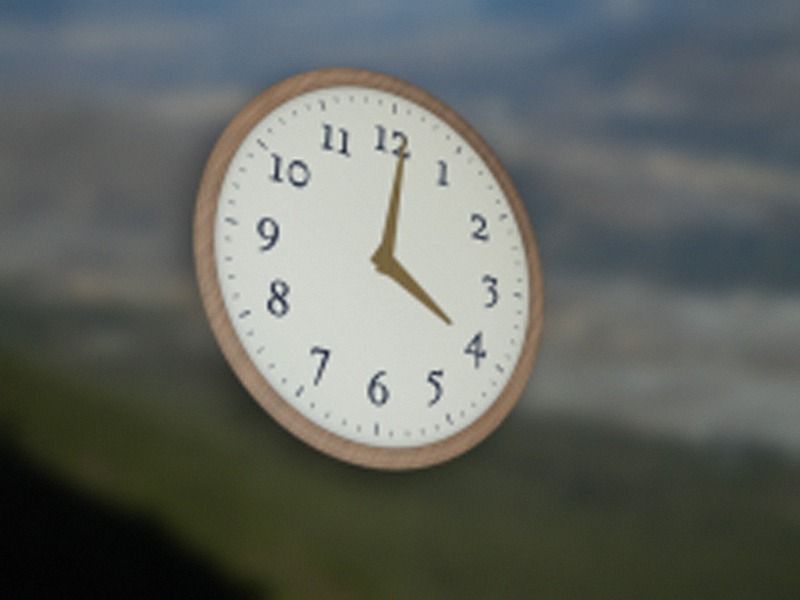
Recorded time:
h=4 m=1
